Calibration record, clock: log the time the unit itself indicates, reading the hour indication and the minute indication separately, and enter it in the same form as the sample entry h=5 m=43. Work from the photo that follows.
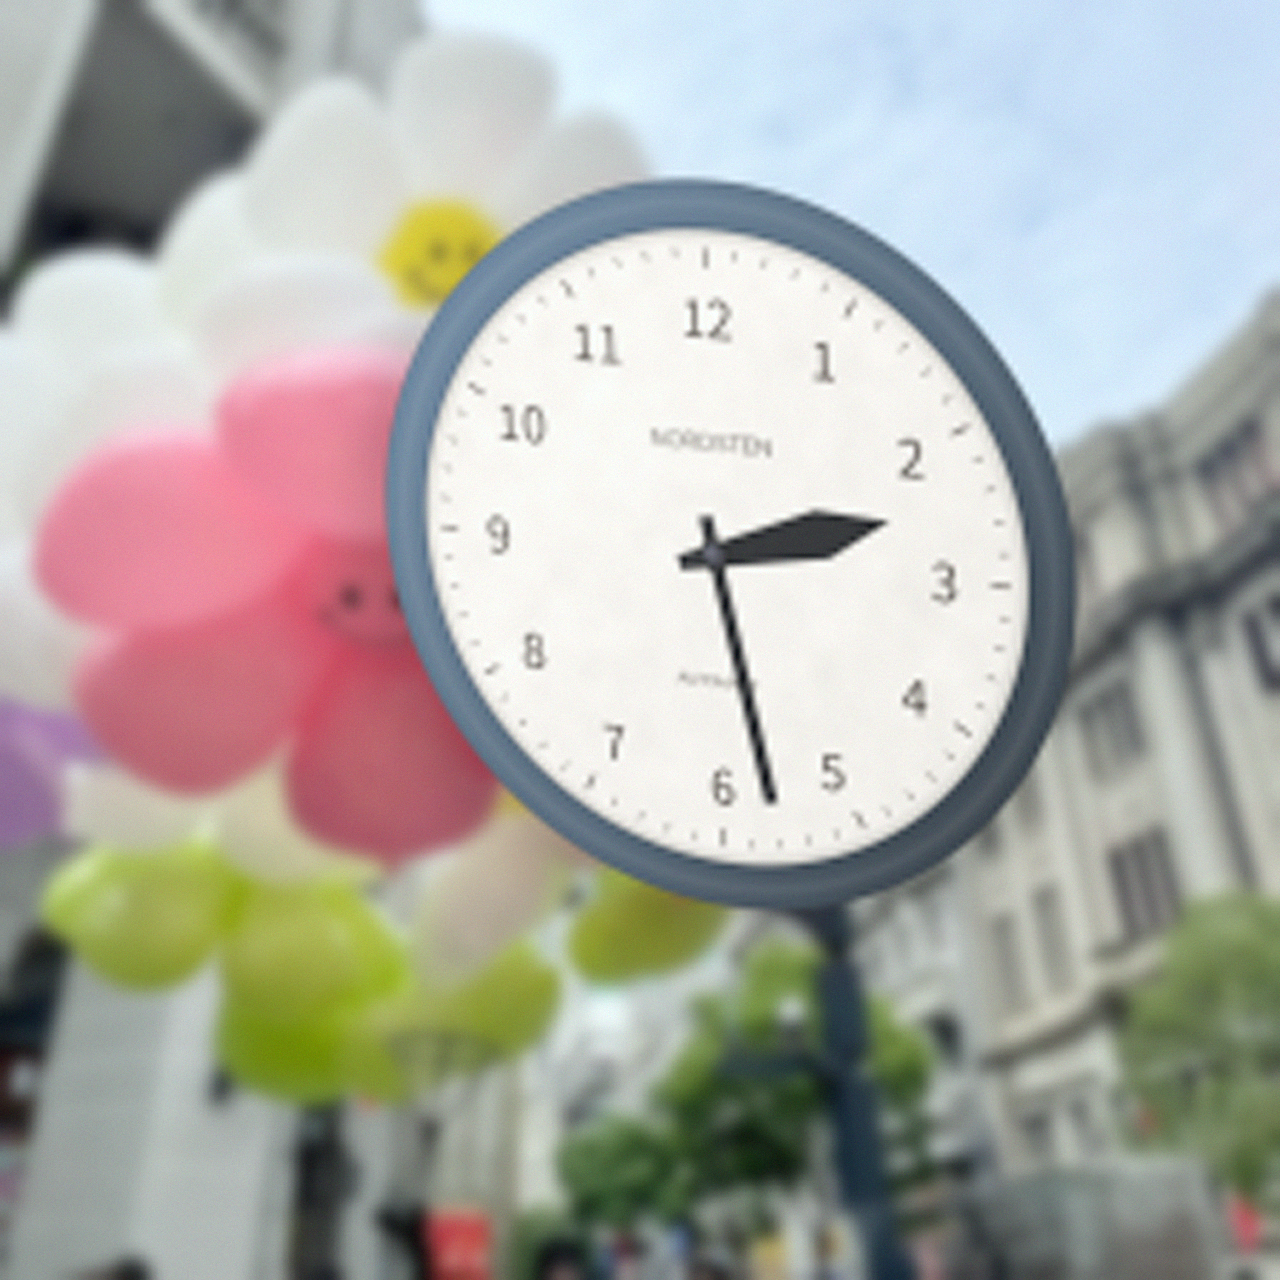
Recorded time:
h=2 m=28
